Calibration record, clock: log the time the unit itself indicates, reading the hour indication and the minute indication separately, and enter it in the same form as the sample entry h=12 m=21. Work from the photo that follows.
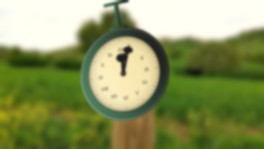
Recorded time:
h=12 m=3
